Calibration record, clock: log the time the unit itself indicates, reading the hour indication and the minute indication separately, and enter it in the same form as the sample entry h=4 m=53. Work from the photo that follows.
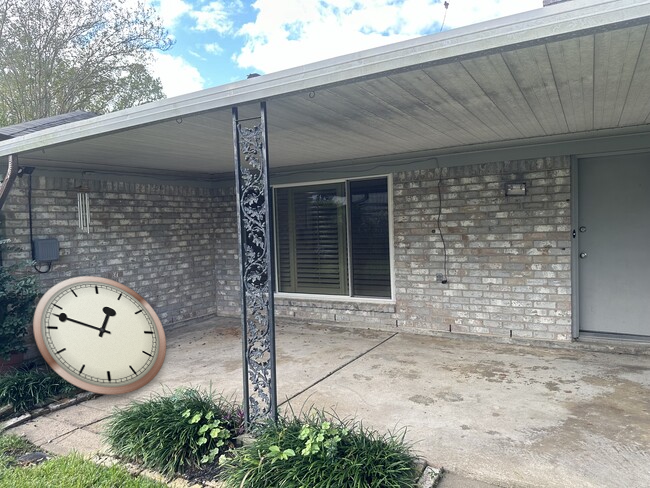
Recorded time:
h=12 m=48
